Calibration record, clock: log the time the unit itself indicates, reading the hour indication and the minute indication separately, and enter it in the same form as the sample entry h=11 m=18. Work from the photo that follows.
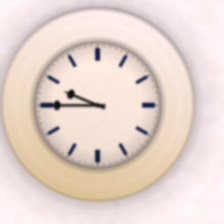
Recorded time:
h=9 m=45
